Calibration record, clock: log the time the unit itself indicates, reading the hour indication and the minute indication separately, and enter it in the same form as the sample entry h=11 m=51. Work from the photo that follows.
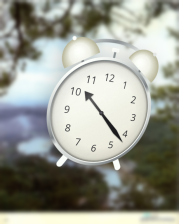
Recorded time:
h=10 m=22
